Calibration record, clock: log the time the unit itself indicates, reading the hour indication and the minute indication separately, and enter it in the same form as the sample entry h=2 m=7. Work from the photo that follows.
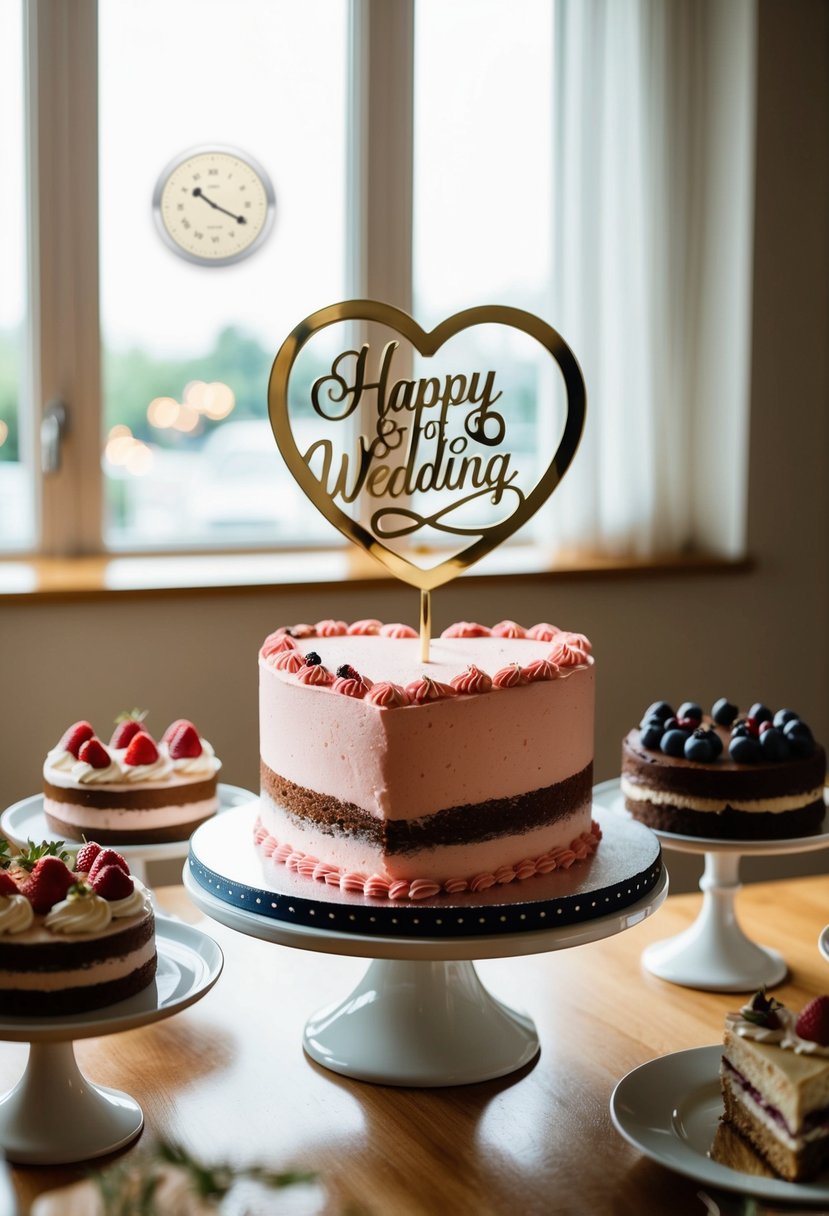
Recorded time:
h=10 m=20
